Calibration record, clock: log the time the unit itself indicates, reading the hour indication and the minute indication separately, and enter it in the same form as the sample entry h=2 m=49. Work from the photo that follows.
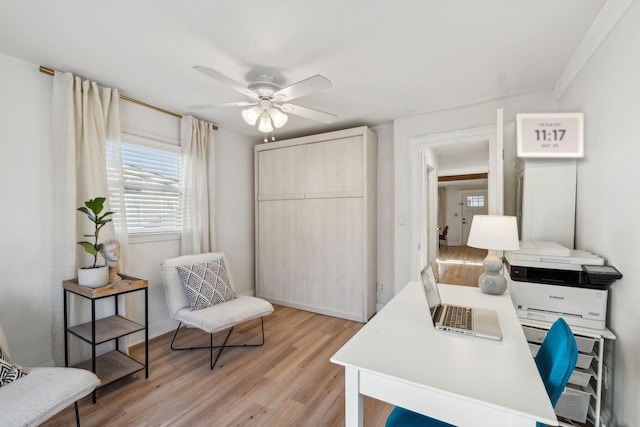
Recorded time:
h=11 m=17
